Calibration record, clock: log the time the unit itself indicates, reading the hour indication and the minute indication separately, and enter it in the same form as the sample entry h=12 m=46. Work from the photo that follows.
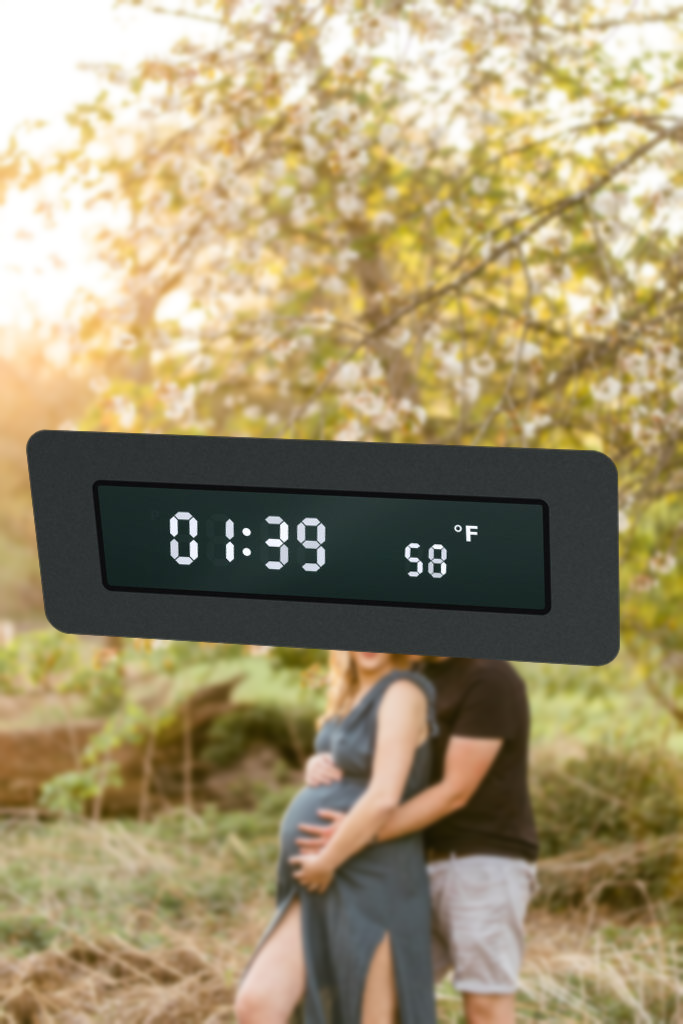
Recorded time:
h=1 m=39
